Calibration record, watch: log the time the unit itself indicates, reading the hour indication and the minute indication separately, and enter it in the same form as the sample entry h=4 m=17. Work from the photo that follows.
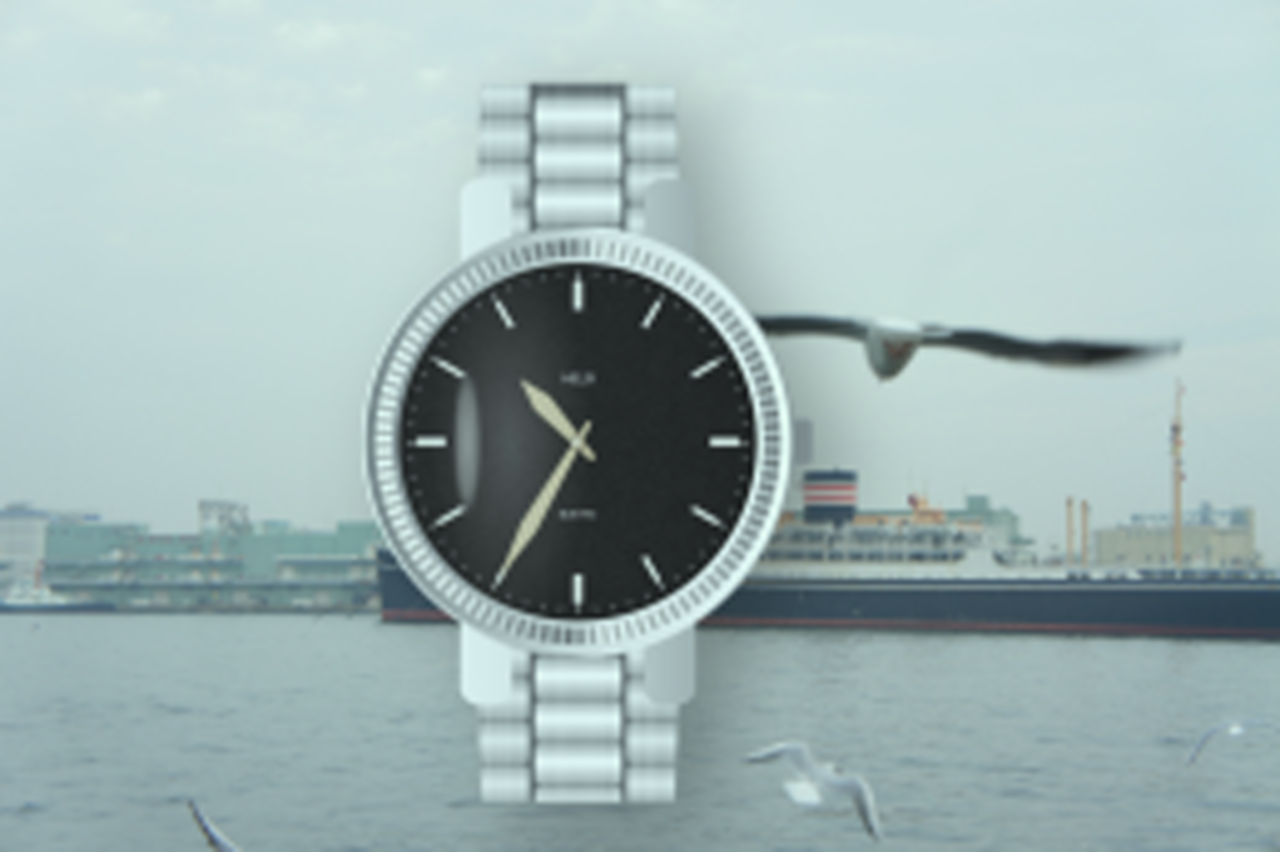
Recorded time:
h=10 m=35
